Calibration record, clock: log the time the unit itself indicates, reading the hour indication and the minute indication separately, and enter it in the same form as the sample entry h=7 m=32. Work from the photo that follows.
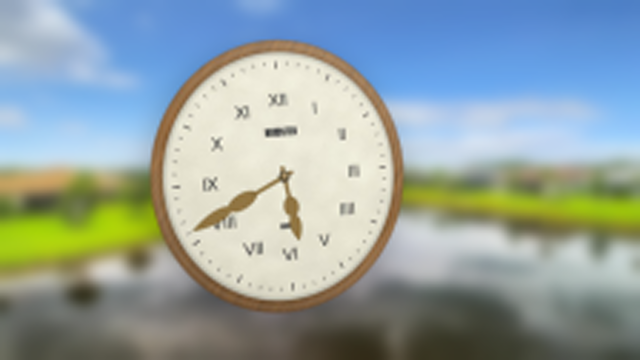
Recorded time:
h=5 m=41
